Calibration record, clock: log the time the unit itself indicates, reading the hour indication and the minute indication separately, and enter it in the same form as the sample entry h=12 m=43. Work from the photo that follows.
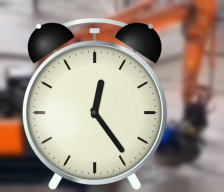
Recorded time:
h=12 m=24
